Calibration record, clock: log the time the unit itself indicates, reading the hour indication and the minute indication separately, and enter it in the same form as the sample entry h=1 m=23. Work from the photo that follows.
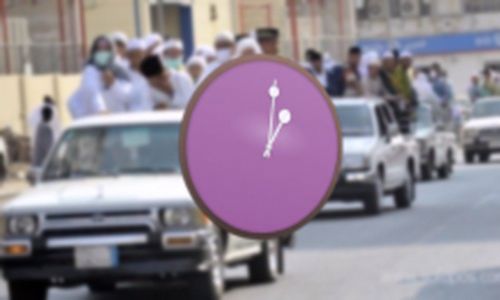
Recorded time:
h=1 m=1
